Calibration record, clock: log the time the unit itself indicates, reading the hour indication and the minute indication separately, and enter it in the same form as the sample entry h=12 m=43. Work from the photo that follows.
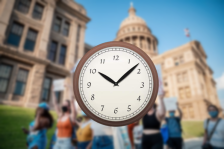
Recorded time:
h=10 m=8
